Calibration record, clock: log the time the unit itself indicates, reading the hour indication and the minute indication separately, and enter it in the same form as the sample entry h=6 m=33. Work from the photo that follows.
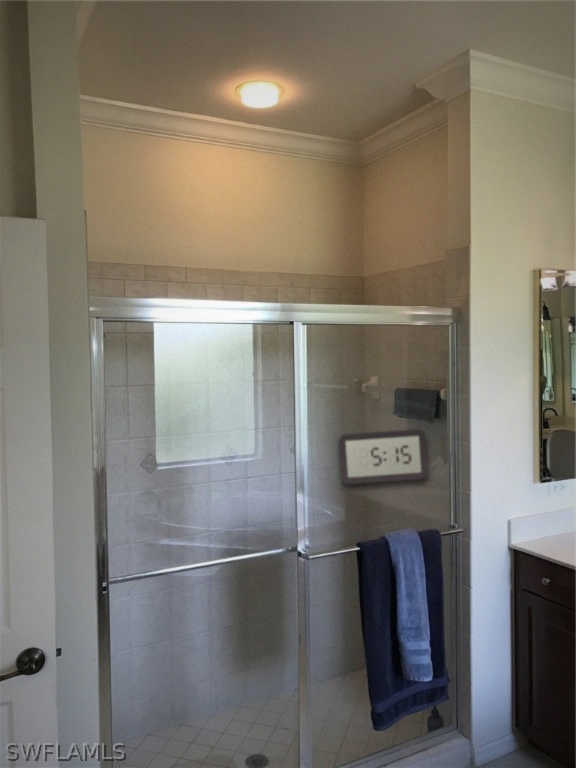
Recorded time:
h=5 m=15
